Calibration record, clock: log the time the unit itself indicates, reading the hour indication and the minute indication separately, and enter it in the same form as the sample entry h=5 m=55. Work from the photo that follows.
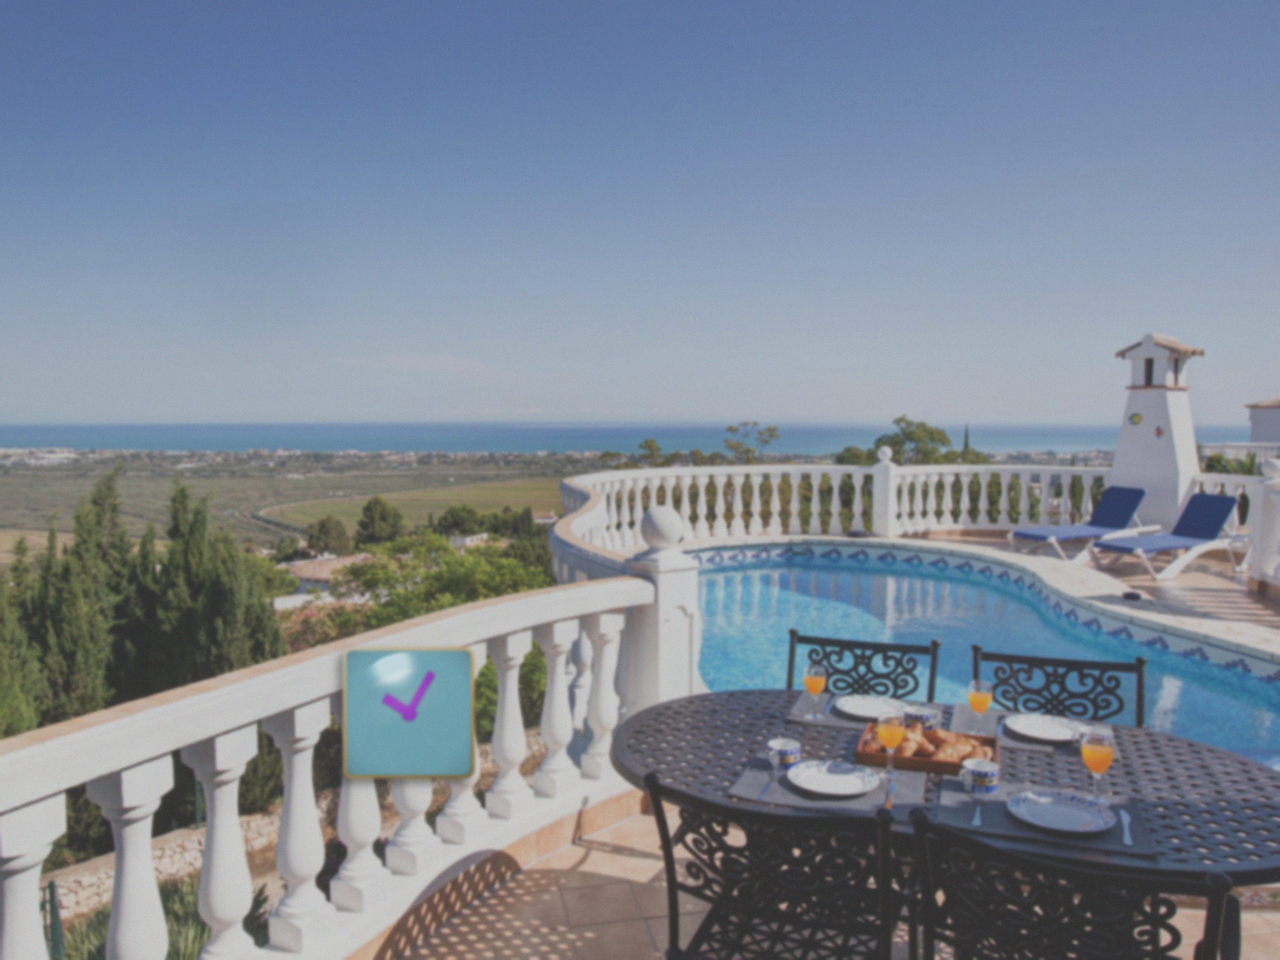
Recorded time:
h=10 m=5
